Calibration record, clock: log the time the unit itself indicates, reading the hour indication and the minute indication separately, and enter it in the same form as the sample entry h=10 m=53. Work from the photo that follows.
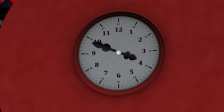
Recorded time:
h=3 m=49
